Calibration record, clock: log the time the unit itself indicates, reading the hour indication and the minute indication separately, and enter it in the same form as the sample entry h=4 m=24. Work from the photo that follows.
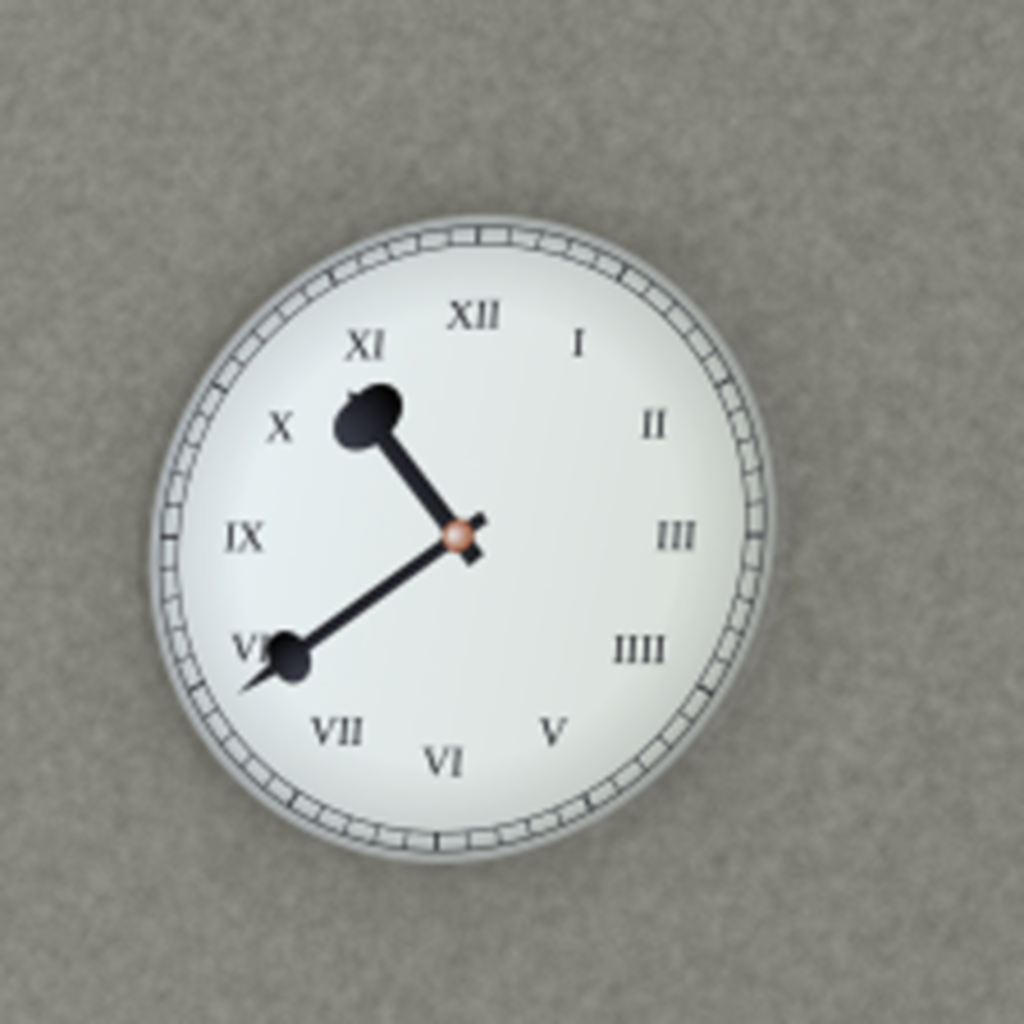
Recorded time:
h=10 m=39
